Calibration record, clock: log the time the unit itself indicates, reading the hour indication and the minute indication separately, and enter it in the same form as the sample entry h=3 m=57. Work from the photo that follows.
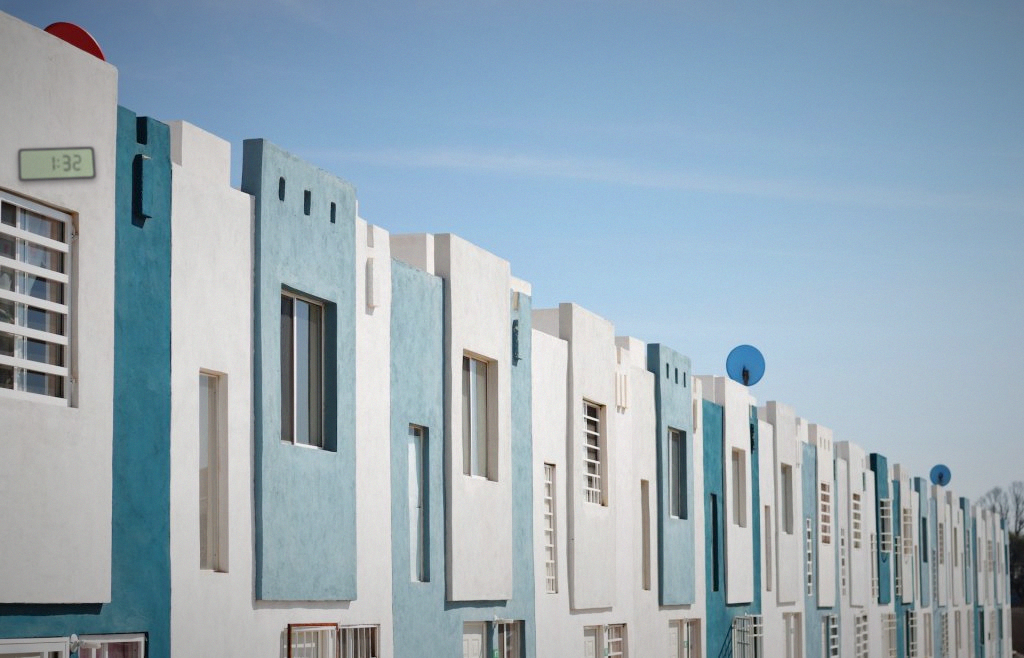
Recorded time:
h=1 m=32
